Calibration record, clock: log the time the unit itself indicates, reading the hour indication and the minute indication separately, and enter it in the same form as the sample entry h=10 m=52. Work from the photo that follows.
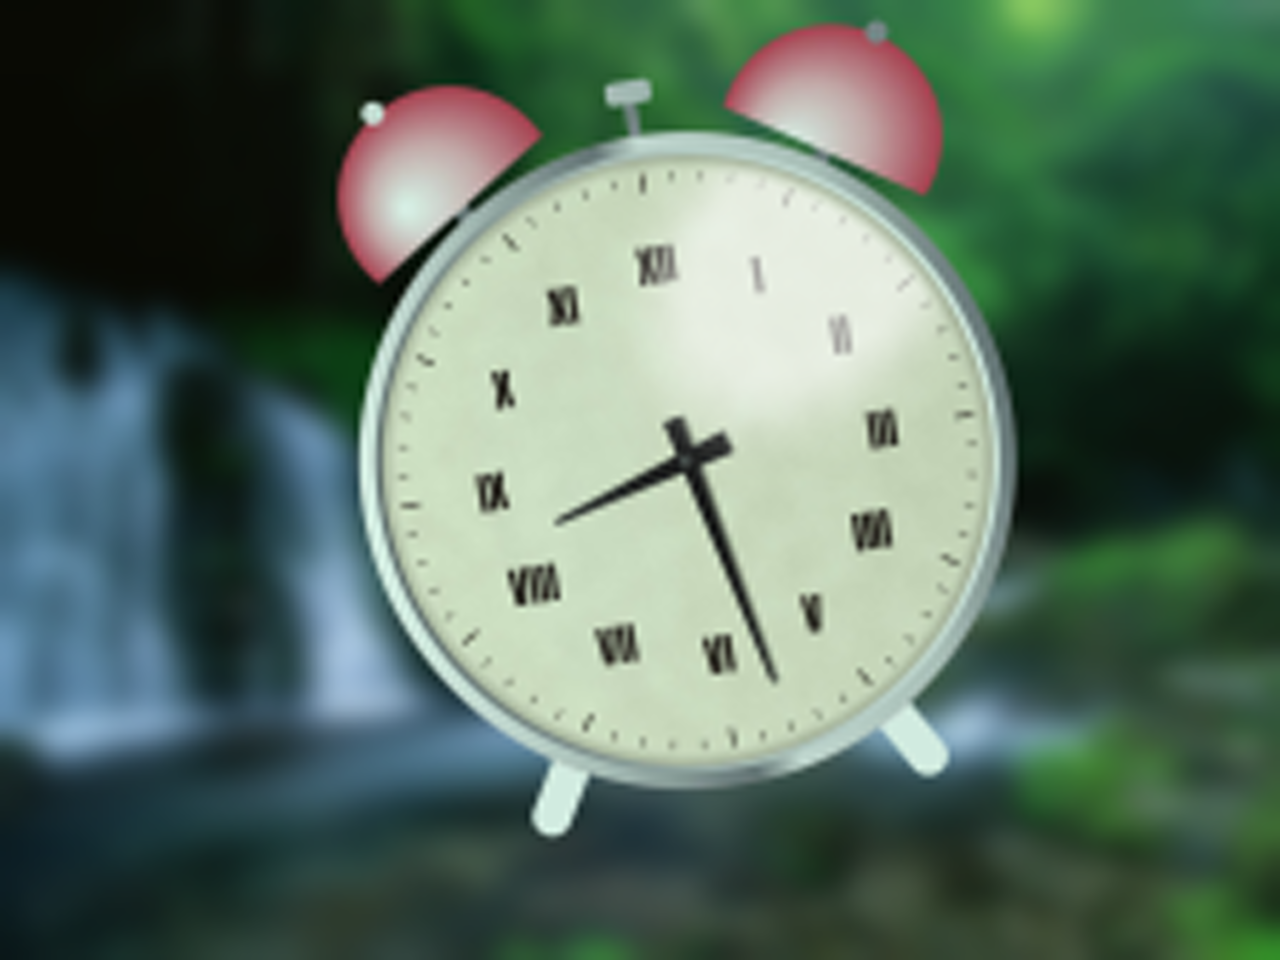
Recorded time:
h=8 m=28
